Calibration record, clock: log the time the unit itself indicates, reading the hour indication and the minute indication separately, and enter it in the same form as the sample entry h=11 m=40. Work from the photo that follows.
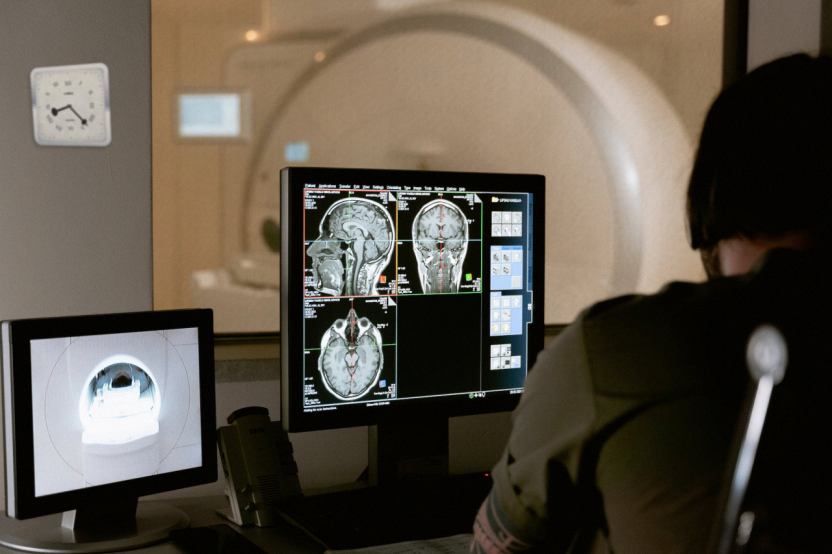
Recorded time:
h=8 m=23
